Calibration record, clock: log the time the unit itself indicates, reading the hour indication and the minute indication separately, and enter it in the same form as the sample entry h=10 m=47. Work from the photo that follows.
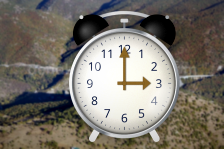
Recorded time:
h=3 m=0
